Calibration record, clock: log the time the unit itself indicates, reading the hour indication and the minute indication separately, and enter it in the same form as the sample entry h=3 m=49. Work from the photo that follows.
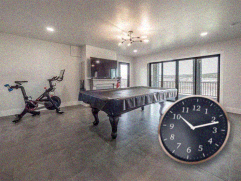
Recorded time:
h=10 m=12
